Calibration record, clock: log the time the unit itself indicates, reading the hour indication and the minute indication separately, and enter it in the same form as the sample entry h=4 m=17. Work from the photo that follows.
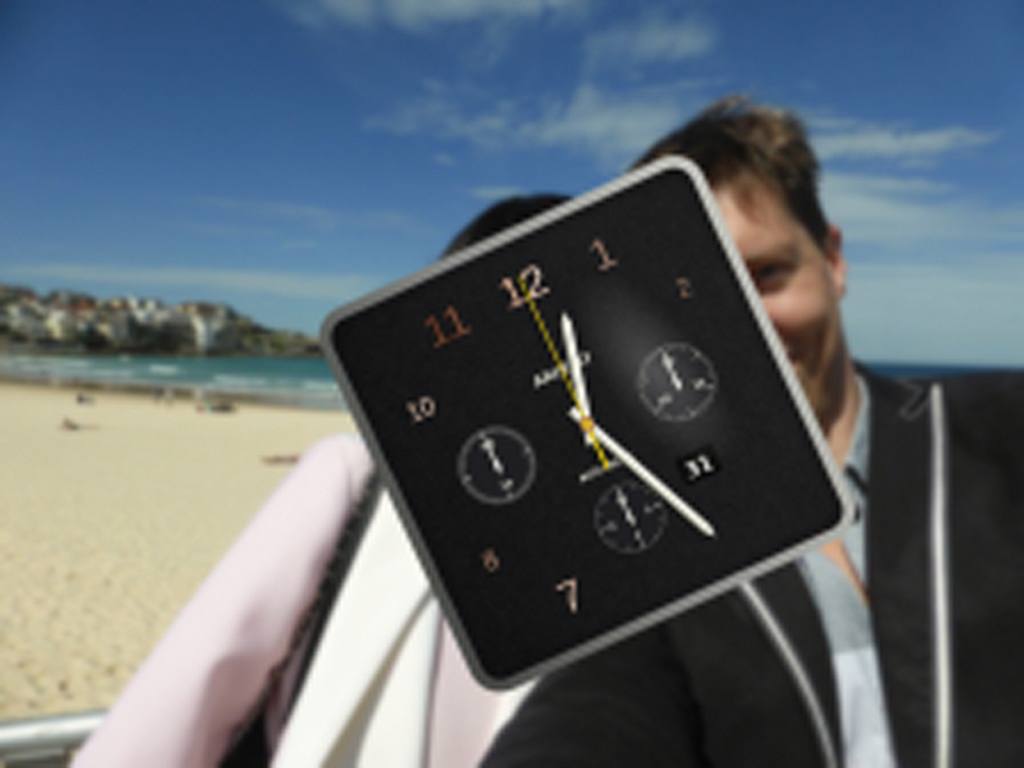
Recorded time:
h=12 m=26
